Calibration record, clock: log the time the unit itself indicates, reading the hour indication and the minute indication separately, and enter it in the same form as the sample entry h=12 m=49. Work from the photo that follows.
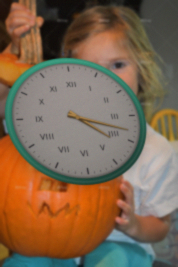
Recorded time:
h=4 m=18
